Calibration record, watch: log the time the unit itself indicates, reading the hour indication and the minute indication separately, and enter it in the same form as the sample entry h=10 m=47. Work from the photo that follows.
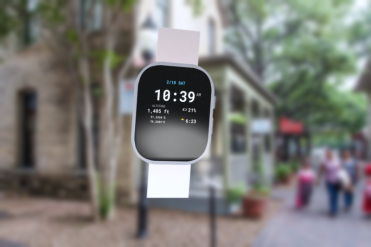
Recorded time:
h=10 m=39
